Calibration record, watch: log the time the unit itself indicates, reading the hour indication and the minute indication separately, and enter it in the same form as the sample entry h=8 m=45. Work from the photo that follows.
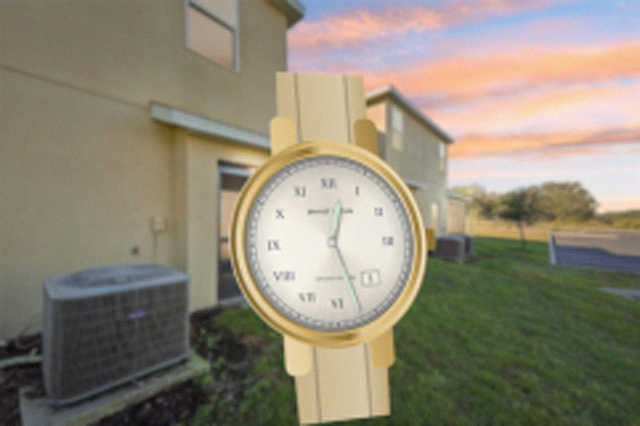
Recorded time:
h=12 m=27
